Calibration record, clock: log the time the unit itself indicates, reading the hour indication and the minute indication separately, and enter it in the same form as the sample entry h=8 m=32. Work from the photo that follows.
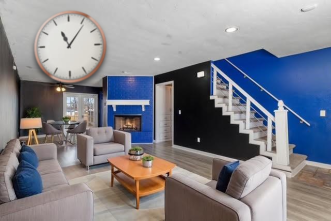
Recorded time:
h=11 m=6
